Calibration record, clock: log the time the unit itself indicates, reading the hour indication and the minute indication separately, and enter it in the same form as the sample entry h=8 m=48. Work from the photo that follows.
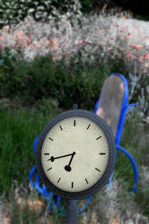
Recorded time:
h=6 m=43
